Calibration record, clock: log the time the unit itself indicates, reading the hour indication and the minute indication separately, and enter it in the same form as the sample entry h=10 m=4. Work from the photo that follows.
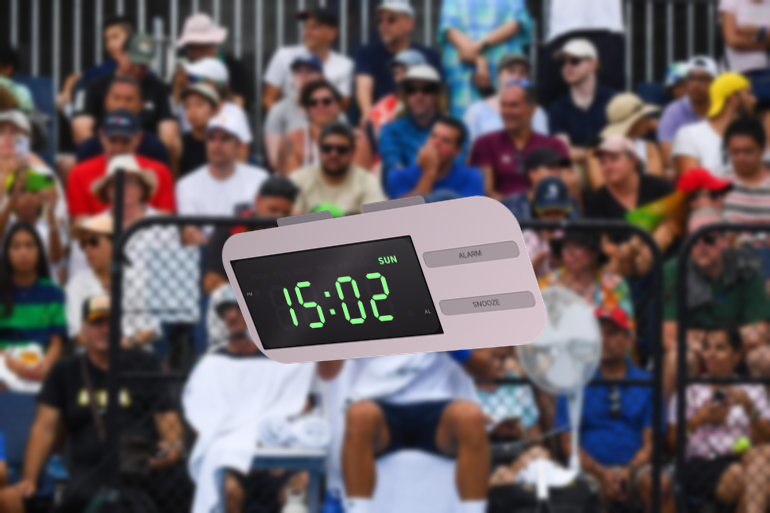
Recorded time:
h=15 m=2
